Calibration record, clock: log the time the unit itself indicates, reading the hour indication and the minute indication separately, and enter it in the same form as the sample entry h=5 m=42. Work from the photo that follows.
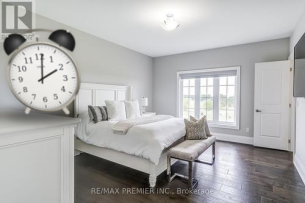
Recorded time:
h=2 m=1
